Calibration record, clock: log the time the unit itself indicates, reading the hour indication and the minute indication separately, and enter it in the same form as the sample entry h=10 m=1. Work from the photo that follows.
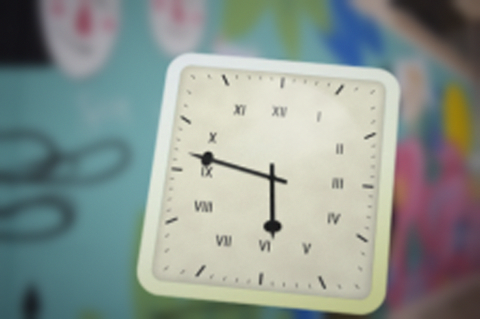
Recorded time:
h=5 m=47
